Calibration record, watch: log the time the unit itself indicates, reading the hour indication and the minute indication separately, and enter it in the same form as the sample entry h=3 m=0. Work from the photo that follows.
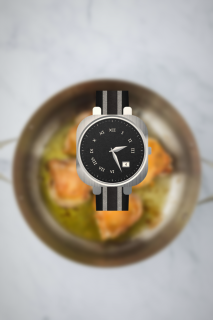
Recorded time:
h=2 m=26
